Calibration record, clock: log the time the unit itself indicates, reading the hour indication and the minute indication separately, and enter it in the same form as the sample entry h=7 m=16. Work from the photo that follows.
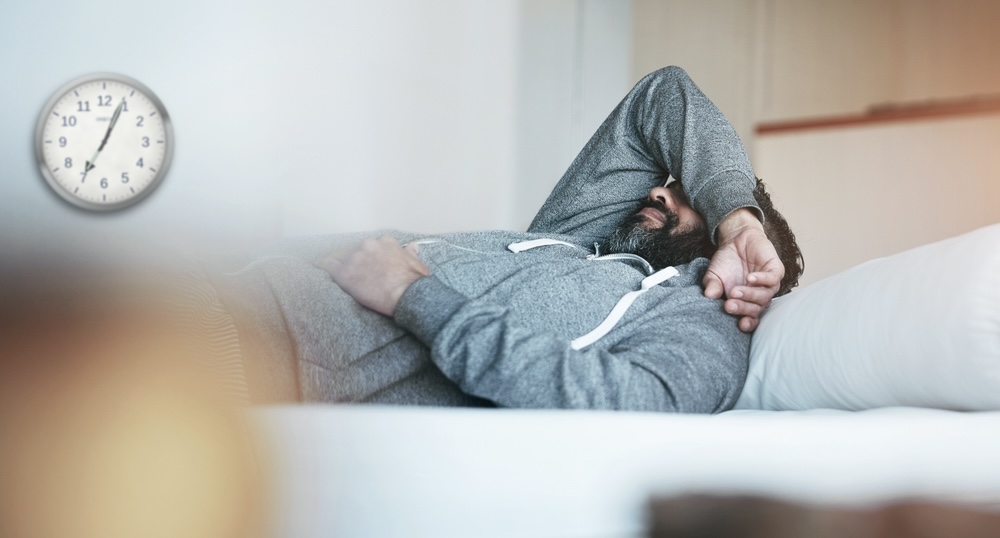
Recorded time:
h=7 m=4
